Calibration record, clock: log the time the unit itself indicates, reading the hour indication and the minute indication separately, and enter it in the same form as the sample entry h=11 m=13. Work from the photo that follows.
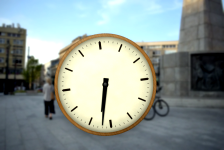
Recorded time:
h=6 m=32
